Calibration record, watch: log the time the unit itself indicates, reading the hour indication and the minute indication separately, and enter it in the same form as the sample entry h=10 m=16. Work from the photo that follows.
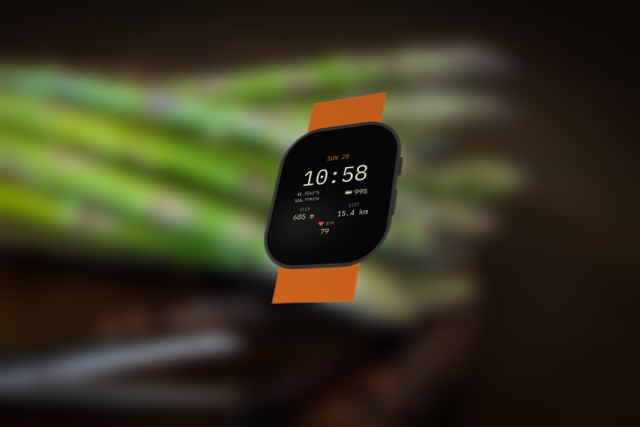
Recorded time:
h=10 m=58
